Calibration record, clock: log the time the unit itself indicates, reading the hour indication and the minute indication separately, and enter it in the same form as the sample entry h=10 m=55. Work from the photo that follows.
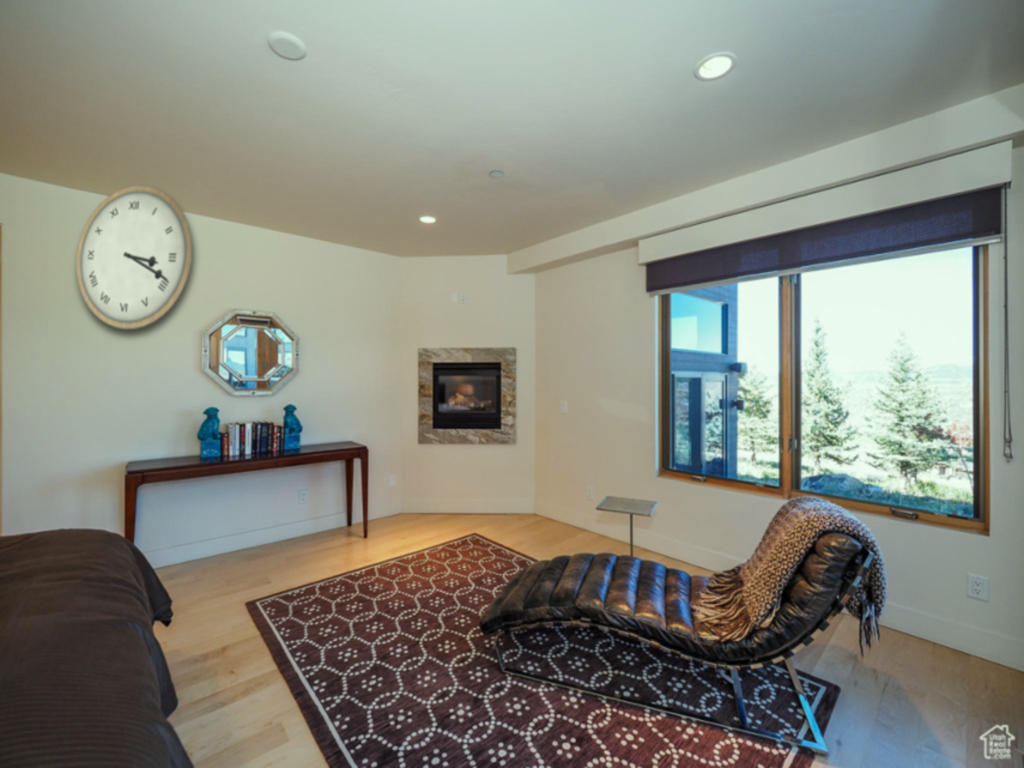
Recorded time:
h=3 m=19
